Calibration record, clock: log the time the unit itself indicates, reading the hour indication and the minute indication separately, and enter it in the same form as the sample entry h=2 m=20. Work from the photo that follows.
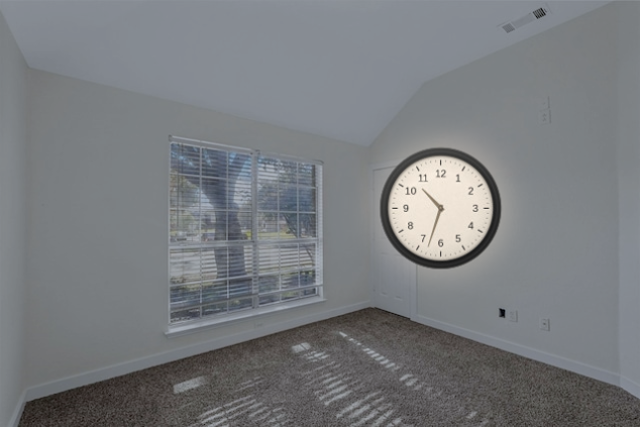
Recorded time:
h=10 m=33
